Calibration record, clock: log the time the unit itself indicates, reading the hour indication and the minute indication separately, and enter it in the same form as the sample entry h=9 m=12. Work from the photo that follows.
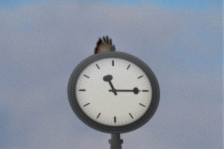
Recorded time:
h=11 m=15
